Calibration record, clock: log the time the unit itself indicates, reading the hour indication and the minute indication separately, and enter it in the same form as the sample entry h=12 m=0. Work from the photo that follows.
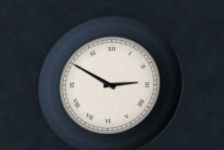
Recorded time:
h=2 m=50
